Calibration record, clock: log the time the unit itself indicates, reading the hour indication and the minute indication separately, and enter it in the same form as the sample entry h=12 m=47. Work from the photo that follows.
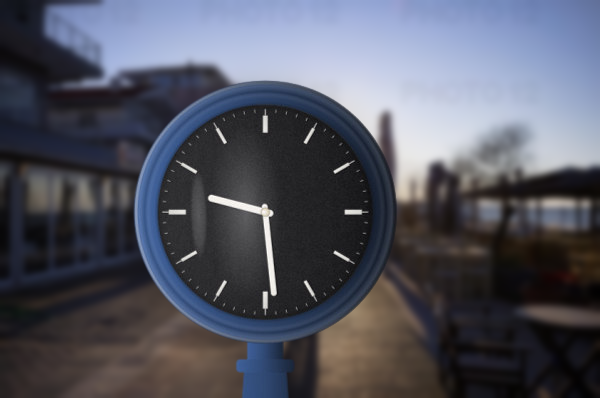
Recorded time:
h=9 m=29
